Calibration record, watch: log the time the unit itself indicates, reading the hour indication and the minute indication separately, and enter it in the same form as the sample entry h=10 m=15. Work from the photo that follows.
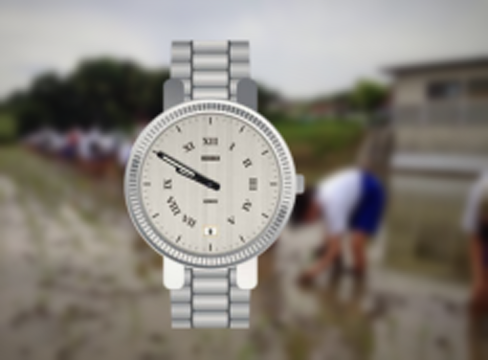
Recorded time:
h=9 m=50
